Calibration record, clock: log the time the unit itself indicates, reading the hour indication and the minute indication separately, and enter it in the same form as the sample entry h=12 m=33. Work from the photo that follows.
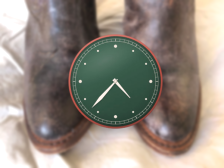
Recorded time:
h=4 m=37
